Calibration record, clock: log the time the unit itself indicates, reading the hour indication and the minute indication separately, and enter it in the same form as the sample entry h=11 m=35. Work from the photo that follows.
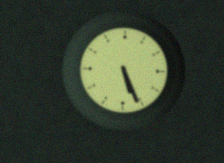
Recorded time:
h=5 m=26
